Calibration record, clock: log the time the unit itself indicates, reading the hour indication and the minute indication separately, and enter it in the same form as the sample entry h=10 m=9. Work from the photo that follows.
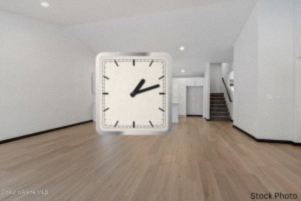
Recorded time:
h=1 m=12
